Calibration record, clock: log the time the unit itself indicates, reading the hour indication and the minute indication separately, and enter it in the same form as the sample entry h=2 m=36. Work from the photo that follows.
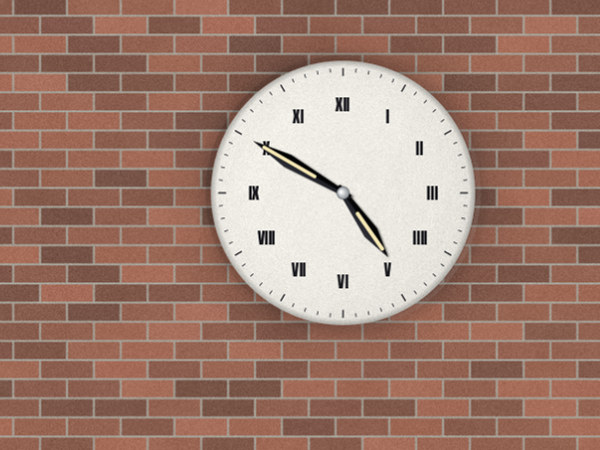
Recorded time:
h=4 m=50
